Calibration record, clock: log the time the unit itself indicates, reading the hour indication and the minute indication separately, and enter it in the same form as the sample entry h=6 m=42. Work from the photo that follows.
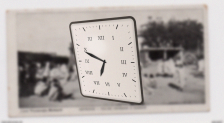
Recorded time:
h=6 m=49
